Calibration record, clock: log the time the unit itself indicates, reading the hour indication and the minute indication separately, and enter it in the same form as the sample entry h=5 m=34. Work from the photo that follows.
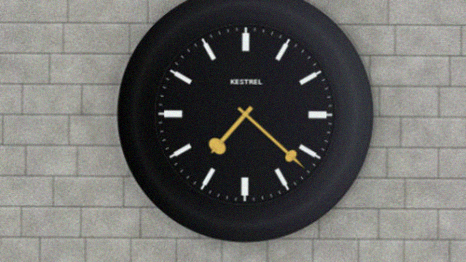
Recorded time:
h=7 m=22
